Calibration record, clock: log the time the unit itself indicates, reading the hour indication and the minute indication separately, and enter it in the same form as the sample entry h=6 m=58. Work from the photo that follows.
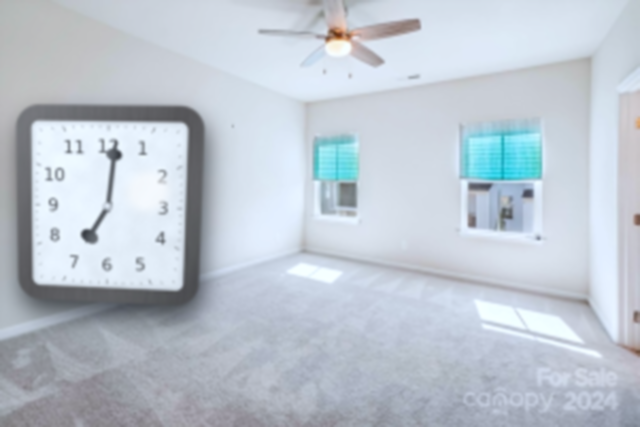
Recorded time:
h=7 m=1
